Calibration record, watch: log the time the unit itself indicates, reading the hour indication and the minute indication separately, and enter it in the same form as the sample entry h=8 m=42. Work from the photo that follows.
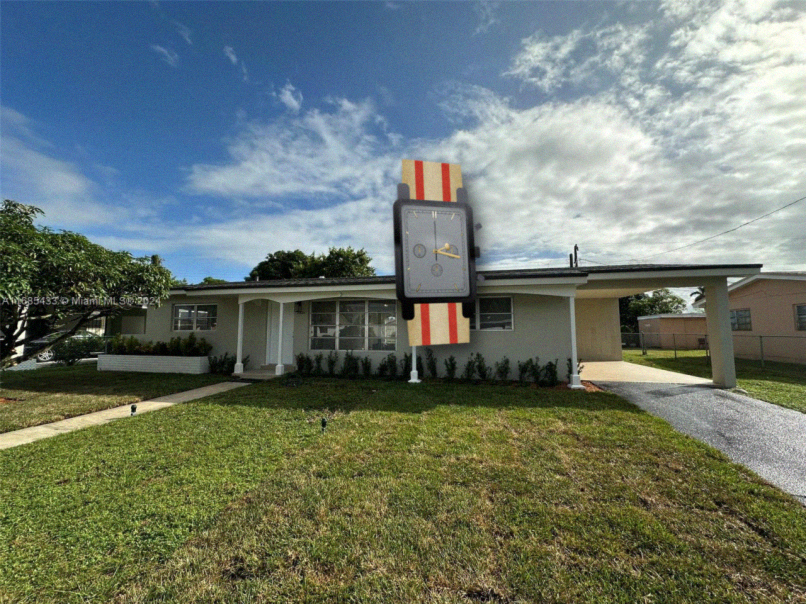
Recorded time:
h=2 m=17
